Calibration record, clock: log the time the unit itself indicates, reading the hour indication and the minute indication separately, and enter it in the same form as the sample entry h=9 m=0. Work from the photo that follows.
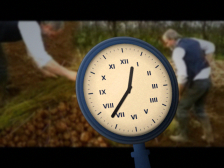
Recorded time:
h=12 m=37
